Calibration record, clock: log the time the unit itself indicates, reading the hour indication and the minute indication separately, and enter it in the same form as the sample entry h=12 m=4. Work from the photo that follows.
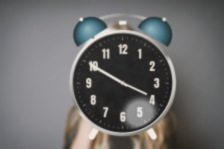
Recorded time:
h=3 m=50
